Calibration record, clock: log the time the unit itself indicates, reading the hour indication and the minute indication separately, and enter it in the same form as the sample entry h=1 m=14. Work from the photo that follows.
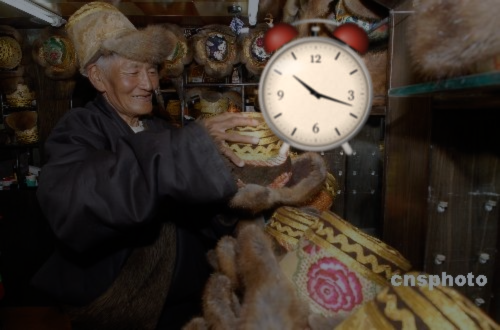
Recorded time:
h=10 m=18
